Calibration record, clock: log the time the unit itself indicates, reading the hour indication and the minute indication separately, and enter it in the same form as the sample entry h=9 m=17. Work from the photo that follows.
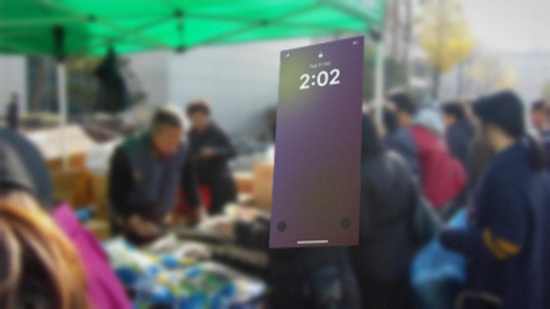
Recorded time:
h=2 m=2
